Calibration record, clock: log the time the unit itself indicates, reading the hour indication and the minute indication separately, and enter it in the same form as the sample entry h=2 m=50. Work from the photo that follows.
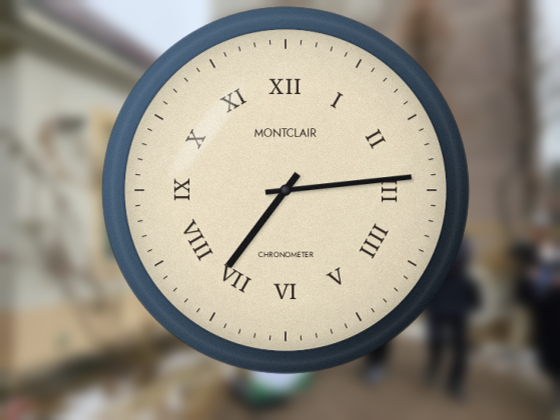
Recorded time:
h=7 m=14
